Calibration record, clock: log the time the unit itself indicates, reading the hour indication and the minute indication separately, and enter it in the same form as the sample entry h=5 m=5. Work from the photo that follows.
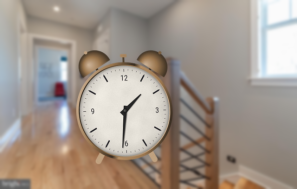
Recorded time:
h=1 m=31
